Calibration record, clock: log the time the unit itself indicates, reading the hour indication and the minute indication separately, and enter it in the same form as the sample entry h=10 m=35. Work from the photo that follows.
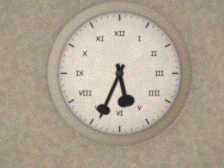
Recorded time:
h=5 m=34
